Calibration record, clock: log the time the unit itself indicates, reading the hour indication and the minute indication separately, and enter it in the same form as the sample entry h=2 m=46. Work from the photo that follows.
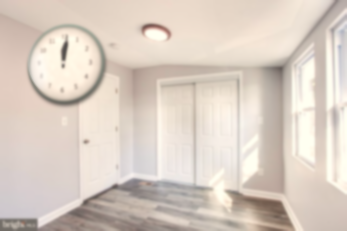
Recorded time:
h=12 m=1
